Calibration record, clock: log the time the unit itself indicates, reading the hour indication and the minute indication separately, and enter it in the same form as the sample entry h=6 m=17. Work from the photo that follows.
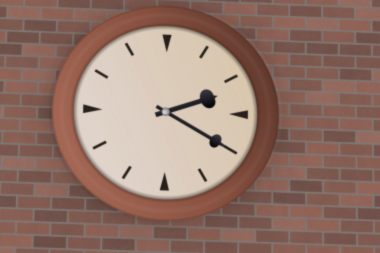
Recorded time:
h=2 m=20
